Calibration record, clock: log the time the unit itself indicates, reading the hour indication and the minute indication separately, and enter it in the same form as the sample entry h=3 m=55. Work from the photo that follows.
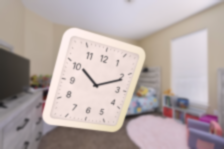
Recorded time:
h=10 m=11
